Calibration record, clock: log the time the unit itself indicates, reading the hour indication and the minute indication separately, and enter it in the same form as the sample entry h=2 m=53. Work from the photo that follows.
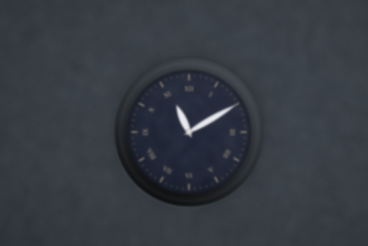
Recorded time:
h=11 m=10
